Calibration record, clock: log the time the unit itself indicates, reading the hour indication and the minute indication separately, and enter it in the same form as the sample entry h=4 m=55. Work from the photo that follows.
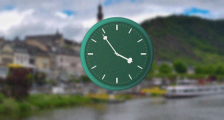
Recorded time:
h=3 m=54
